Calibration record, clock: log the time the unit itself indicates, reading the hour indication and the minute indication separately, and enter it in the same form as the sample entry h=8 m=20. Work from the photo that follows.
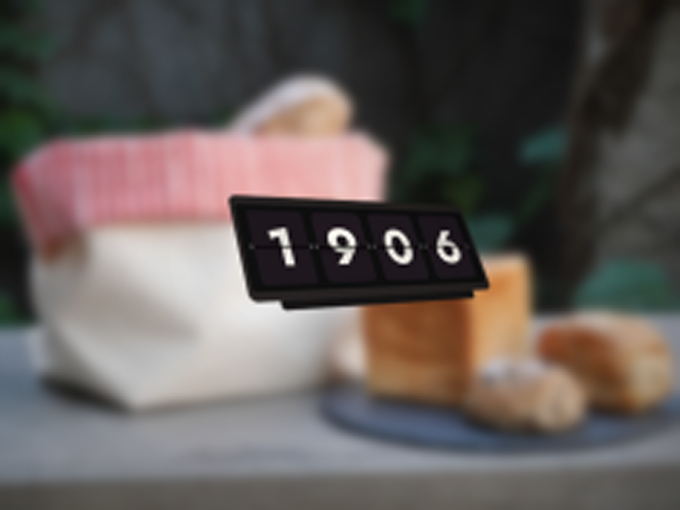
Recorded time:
h=19 m=6
